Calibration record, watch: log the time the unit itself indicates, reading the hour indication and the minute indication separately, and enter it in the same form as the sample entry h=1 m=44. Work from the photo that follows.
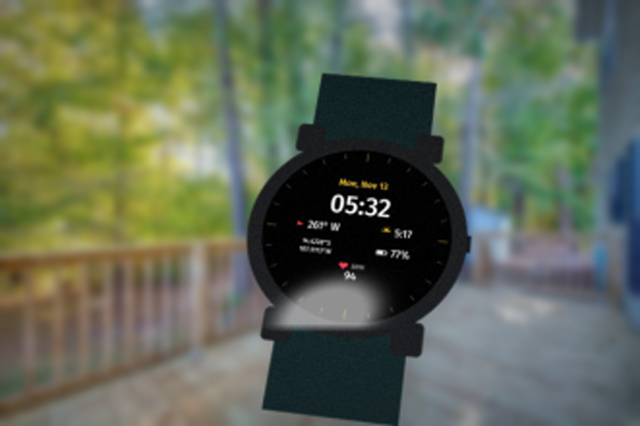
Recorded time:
h=5 m=32
